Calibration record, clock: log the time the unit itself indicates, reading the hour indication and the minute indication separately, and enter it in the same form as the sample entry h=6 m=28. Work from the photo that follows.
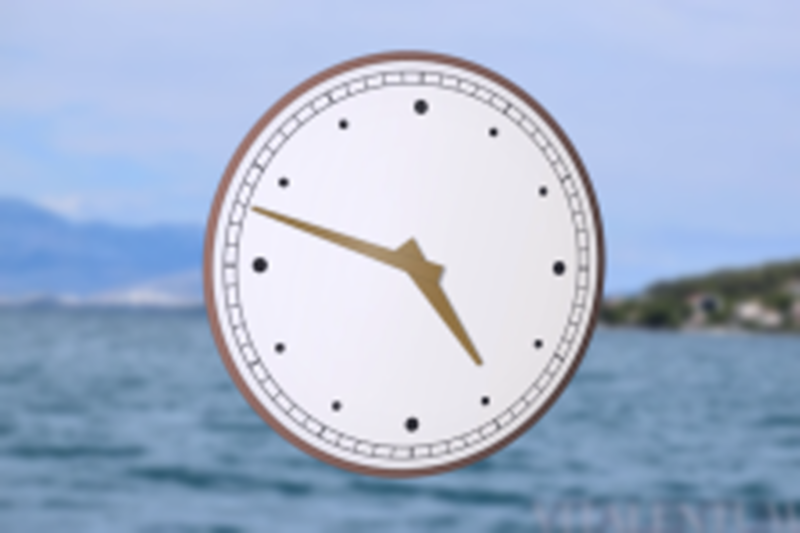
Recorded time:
h=4 m=48
